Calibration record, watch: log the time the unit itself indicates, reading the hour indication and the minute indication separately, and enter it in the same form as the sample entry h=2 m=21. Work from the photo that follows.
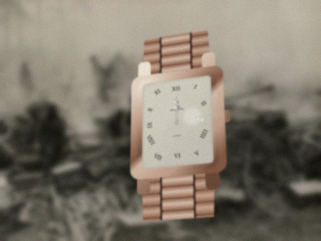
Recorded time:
h=12 m=0
